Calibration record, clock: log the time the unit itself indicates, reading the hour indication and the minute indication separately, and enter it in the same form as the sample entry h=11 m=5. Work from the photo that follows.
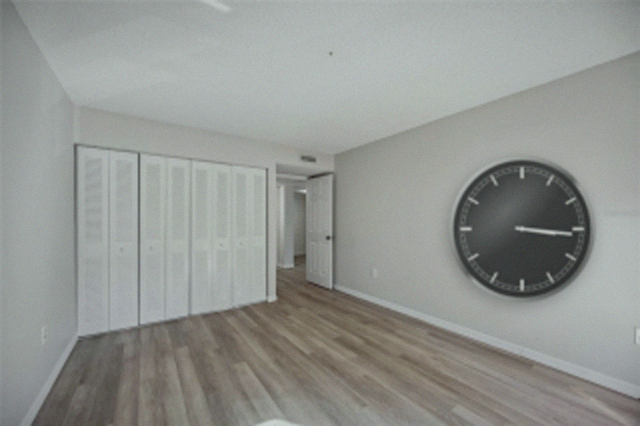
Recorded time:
h=3 m=16
